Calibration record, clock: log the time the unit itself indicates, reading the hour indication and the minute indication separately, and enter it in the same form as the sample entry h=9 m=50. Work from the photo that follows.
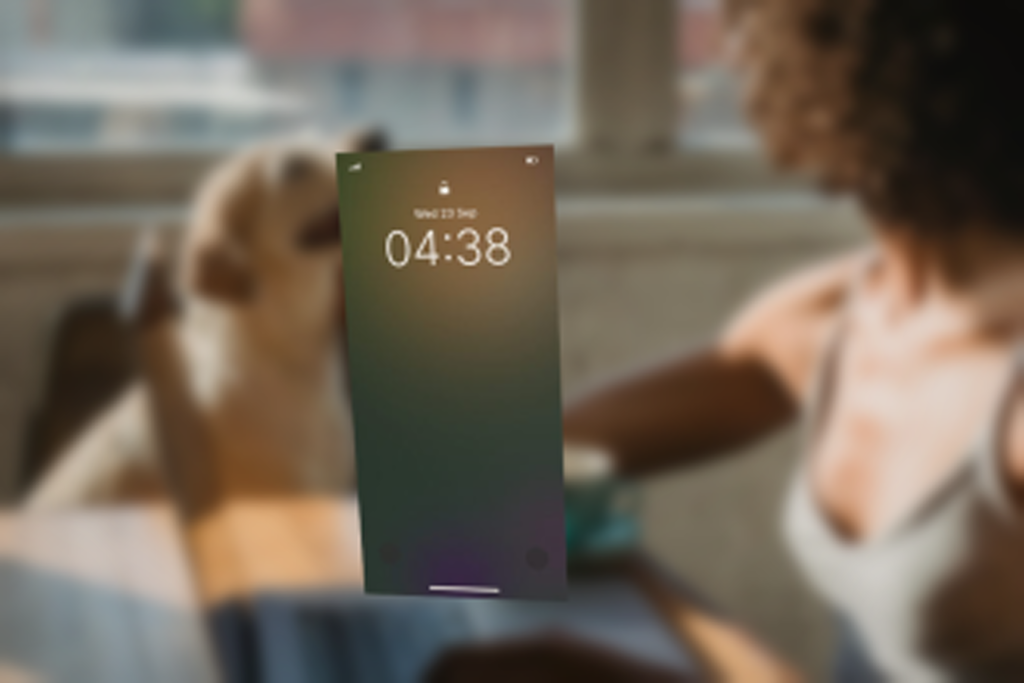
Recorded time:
h=4 m=38
